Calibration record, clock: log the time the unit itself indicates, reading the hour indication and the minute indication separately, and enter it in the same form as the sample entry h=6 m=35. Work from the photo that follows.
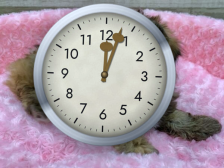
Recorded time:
h=12 m=3
